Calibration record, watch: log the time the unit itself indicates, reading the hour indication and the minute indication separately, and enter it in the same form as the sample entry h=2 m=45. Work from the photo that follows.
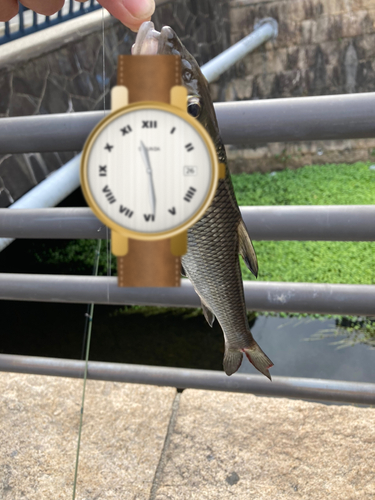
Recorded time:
h=11 m=29
